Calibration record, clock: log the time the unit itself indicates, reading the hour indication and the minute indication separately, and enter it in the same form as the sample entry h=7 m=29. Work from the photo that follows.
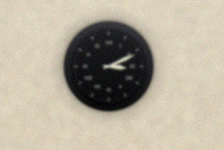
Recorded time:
h=3 m=11
